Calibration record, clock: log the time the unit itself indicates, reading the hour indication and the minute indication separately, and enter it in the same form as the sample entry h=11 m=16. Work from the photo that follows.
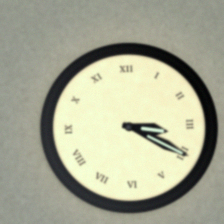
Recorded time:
h=3 m=20
